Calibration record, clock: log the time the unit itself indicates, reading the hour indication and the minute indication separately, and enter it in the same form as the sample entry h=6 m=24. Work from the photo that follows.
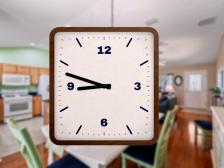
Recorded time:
h=8 m=48
